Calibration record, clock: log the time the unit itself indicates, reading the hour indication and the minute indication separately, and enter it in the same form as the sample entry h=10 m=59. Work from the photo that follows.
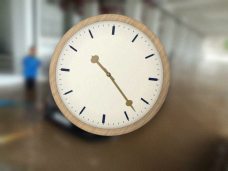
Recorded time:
h=10 m=23
